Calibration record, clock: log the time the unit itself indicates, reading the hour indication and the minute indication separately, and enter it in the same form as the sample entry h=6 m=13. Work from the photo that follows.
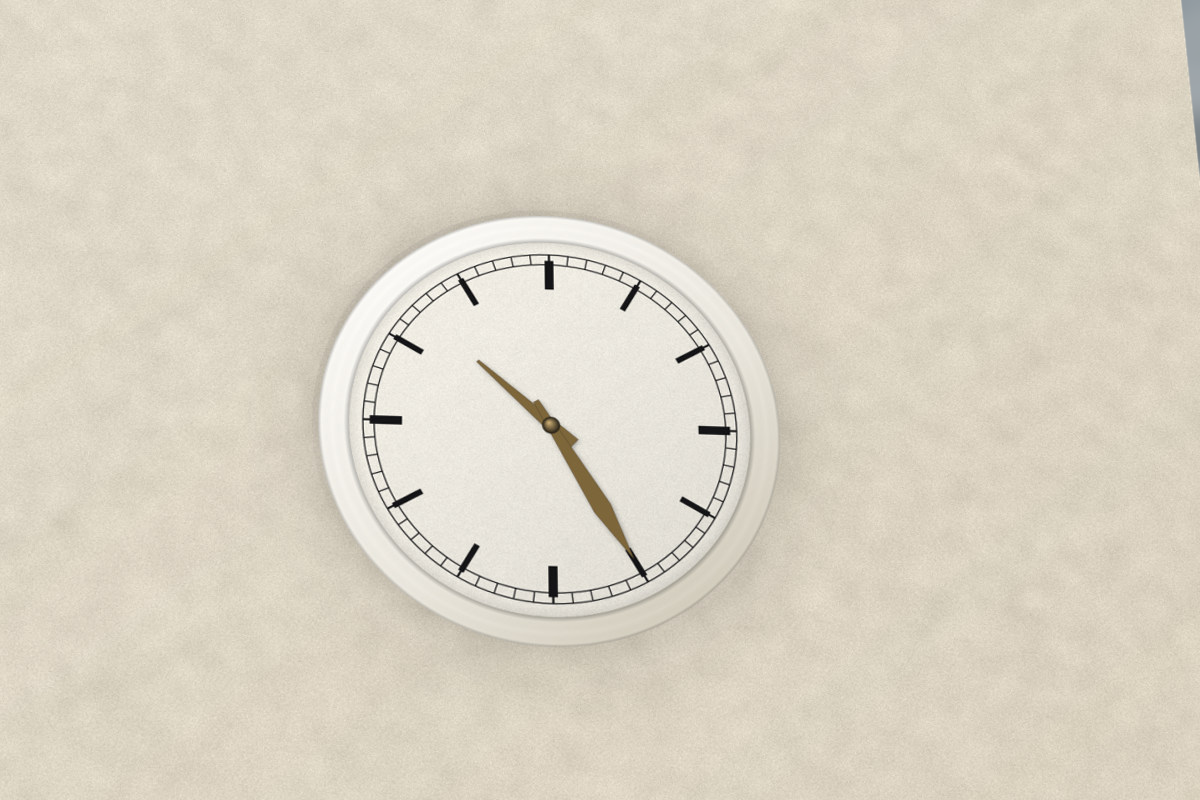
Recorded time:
h=10 m=25
